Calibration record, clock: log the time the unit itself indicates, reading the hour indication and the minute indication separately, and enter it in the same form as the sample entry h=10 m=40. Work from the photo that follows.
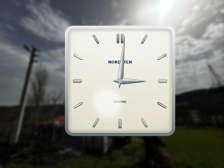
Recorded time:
h=3 m=1
